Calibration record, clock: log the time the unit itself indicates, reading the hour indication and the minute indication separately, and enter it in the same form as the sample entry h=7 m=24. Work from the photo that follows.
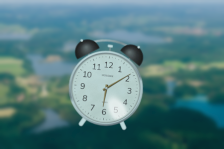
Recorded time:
h=6 m=9
